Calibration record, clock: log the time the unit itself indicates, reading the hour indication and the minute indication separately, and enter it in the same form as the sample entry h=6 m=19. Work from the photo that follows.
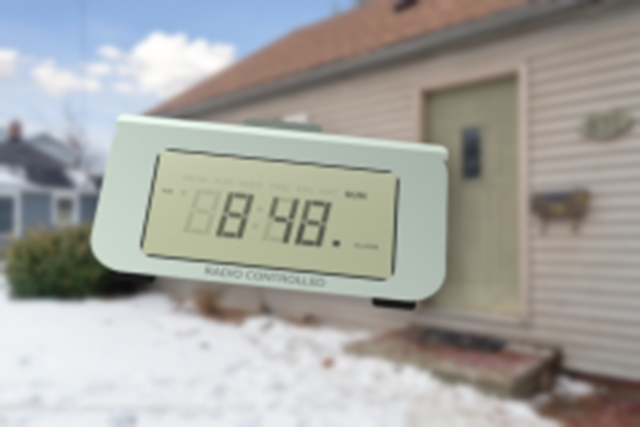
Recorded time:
h=8 m=48
